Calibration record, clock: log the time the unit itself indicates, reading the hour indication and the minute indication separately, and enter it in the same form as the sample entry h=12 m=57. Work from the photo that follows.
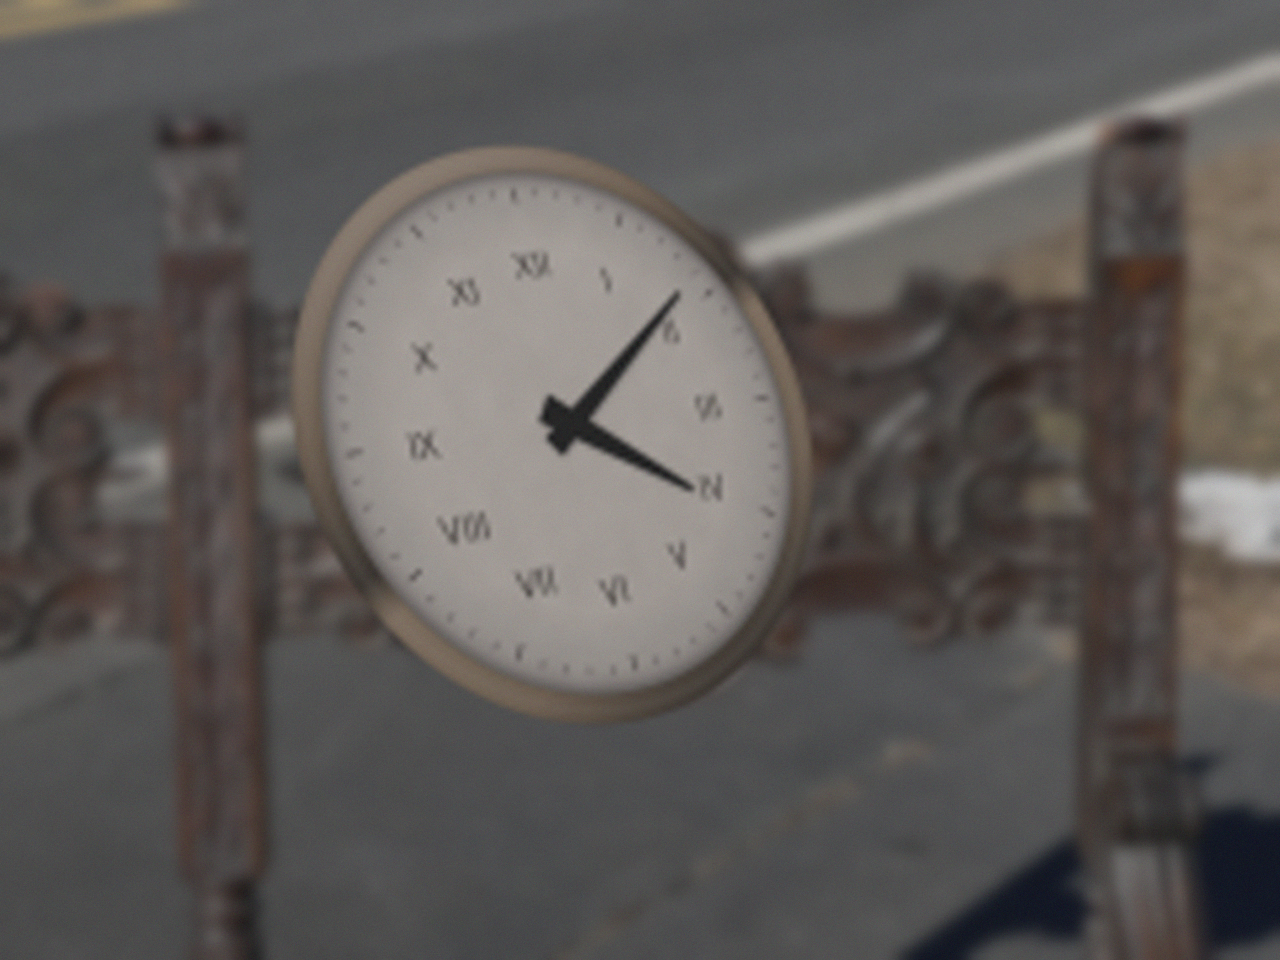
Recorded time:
h=4 m=9
